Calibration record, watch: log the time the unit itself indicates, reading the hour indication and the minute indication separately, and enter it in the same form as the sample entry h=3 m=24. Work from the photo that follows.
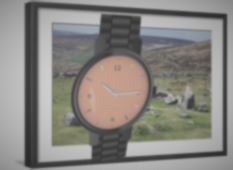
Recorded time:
h=10 m=15
